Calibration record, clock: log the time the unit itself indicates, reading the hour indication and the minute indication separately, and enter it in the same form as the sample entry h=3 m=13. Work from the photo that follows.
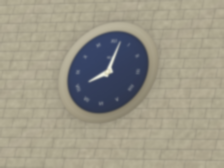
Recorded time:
h=8 m=2
